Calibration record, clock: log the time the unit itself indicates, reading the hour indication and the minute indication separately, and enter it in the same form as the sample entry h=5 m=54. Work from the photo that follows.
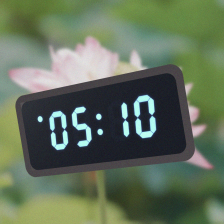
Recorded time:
h=5 m=10
